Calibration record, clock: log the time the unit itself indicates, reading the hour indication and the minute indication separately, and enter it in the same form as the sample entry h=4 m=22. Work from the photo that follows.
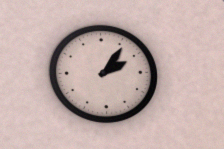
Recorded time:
h=2 m=6
